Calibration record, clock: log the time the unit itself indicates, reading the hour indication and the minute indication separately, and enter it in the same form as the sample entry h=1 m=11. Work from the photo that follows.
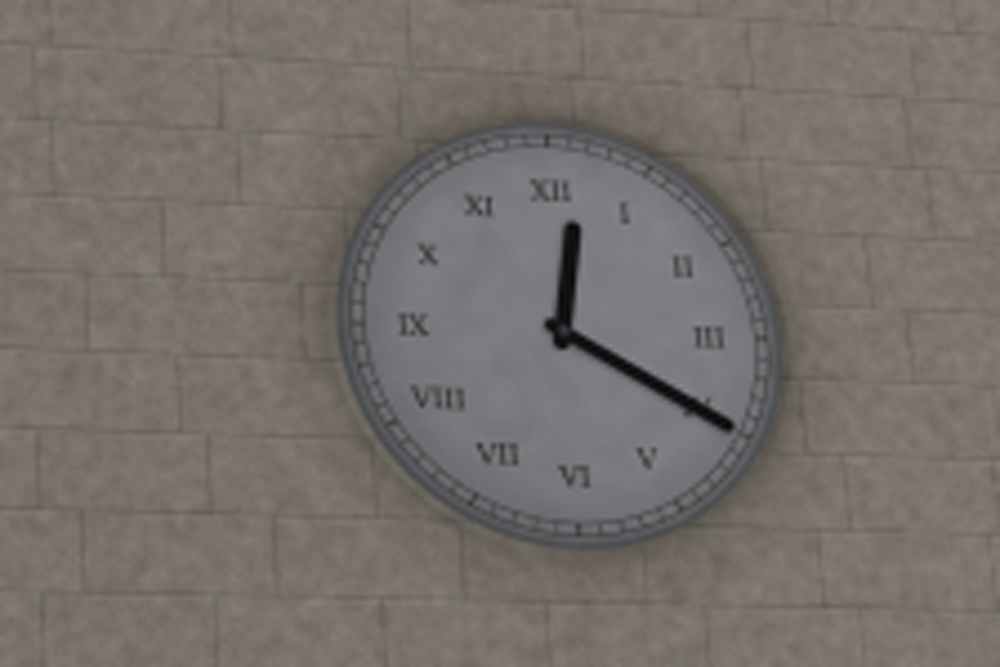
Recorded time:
h=12 m=20
